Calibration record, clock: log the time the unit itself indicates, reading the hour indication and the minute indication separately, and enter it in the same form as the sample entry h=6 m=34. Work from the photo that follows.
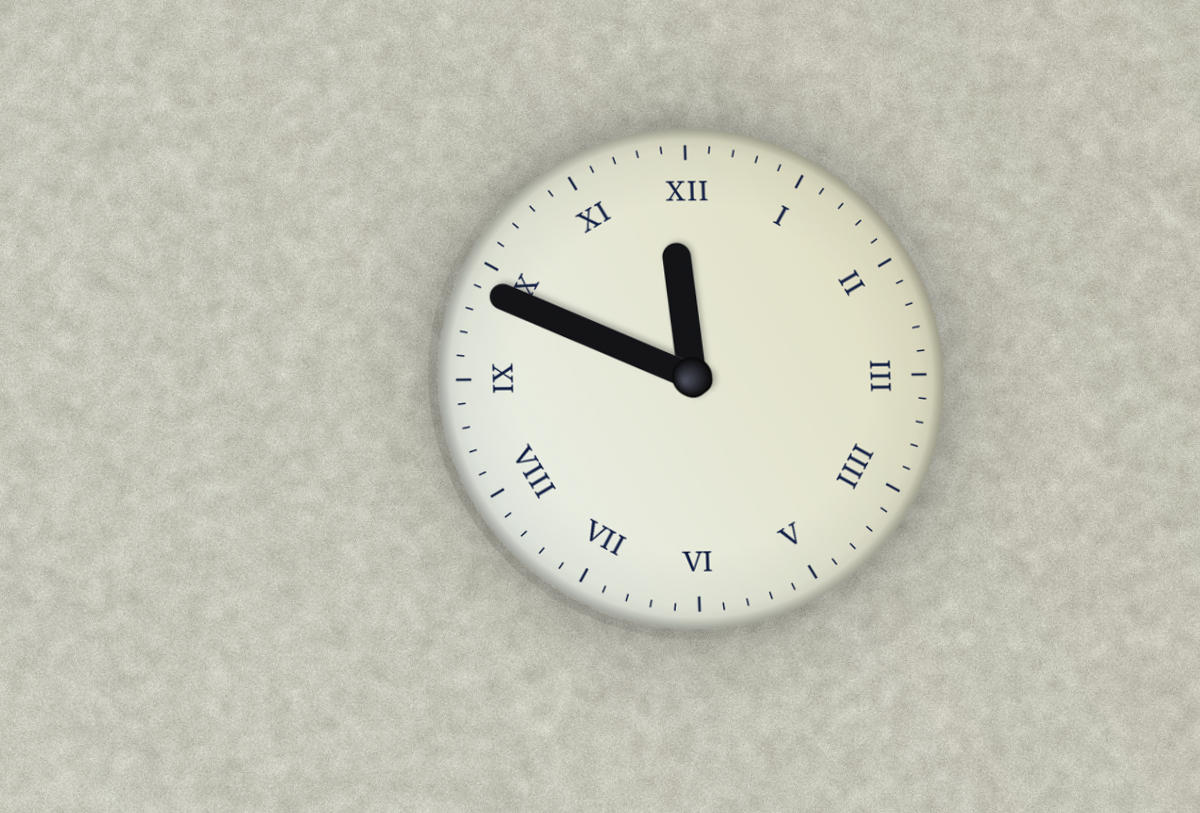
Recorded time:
h=11 m=49
